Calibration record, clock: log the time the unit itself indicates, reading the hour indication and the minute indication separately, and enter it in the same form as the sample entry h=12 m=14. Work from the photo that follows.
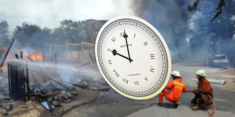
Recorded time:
h=10 m=1
